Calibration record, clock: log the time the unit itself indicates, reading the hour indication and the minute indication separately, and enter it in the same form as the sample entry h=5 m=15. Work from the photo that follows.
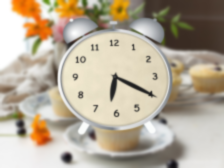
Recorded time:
h=6 m=20
